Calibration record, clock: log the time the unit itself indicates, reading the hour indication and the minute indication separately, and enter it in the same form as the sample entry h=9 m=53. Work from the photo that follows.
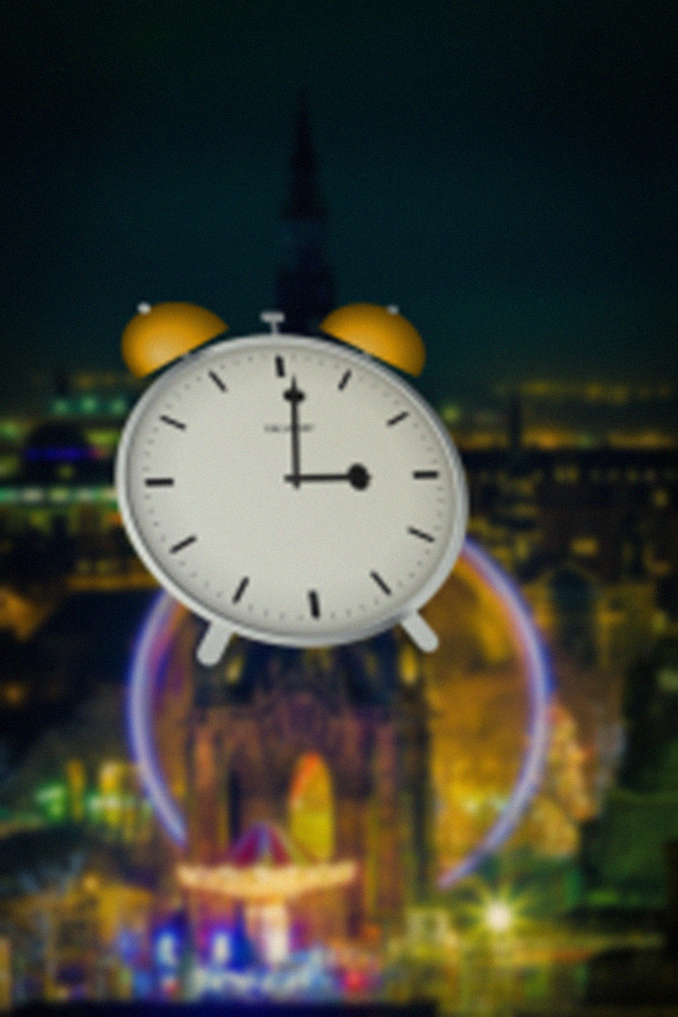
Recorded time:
h=3 m=1
